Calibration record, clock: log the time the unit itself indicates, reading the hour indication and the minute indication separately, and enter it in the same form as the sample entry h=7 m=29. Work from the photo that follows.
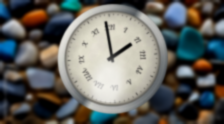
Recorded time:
h=1 m=59
